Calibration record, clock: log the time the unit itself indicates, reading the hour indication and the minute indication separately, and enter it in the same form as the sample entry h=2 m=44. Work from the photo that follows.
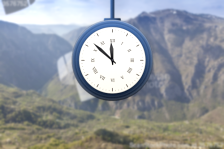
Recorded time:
h=11 m=52
